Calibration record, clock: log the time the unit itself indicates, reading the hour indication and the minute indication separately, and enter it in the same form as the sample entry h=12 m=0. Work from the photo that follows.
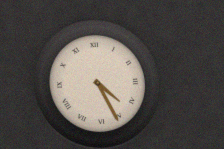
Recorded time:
h=4 m=26
